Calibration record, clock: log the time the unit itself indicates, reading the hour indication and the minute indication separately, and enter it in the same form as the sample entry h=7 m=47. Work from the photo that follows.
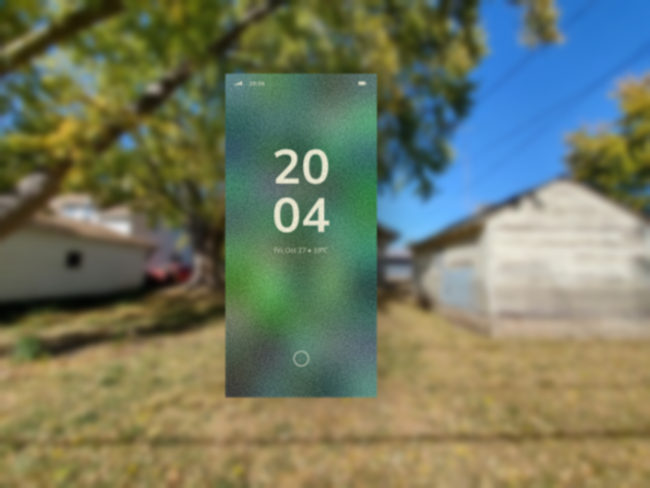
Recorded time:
h=20 m=4
